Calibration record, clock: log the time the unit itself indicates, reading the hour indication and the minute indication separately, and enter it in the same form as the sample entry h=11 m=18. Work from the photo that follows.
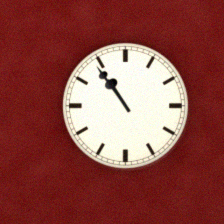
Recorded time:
h=10 m=54
